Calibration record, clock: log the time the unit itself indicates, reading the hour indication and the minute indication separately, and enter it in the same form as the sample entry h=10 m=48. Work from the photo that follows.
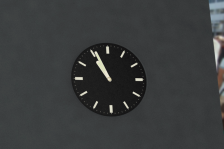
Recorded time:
h=10 m=56
